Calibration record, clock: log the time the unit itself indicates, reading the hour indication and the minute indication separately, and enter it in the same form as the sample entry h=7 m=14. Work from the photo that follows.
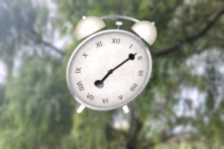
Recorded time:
h=7 m=8
